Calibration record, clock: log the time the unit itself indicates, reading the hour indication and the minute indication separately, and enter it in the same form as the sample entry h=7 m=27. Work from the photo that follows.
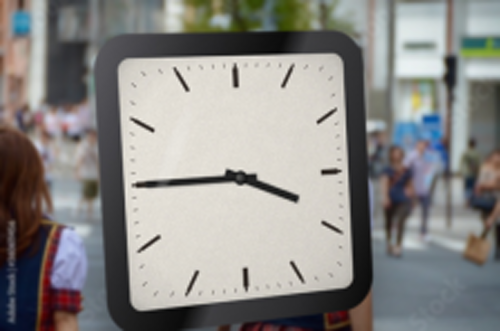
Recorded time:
h=3 m=45
